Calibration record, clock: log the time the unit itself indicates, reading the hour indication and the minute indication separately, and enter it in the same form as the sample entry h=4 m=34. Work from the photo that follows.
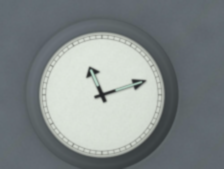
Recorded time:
h=11 m=12
